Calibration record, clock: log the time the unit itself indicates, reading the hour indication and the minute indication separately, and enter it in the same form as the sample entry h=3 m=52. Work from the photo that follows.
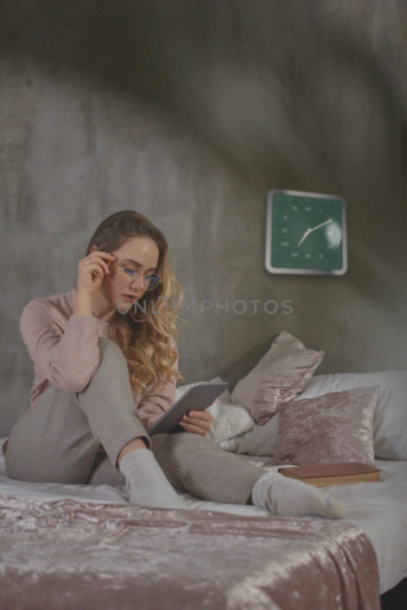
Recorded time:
h=7 m=10
